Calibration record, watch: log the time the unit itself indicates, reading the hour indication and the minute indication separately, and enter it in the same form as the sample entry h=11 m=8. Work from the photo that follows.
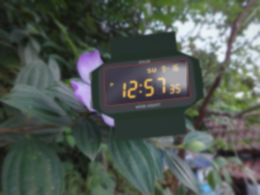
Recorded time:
h=12 m=57
